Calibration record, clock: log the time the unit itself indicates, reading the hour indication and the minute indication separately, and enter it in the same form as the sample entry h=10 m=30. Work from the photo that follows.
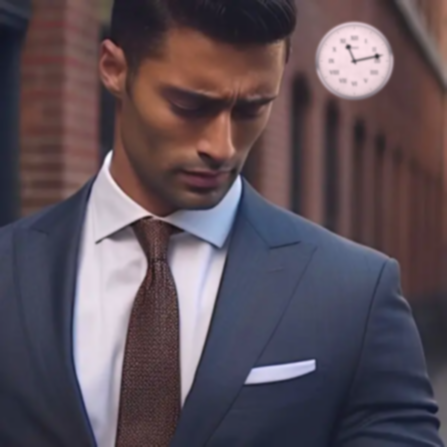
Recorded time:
h=11 m=13
